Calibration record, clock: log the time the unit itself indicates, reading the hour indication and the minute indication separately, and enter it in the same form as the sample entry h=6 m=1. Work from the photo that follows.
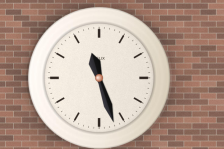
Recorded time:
h=11 m=27
